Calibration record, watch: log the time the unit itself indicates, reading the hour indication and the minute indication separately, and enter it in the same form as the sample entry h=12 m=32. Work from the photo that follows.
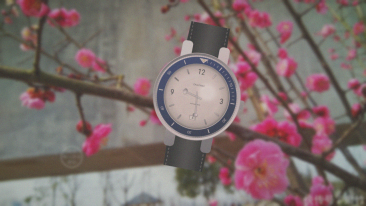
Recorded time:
h=9 m=29
